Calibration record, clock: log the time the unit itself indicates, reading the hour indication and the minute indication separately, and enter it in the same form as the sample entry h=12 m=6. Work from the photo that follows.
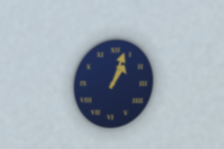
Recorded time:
h=1 m=3
